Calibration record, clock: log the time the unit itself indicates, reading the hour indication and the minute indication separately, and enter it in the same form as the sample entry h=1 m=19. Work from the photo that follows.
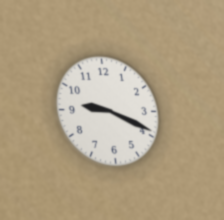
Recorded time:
h=9 m=19
